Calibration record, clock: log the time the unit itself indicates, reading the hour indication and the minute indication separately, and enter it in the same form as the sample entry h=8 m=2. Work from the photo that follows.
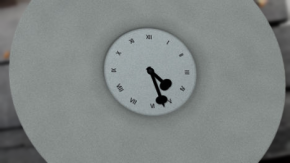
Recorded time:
h=4 m=27
